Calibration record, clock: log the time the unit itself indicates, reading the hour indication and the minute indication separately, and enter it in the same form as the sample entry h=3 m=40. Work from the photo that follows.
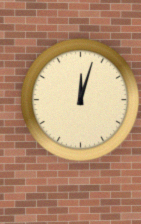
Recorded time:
h=12 m=3
